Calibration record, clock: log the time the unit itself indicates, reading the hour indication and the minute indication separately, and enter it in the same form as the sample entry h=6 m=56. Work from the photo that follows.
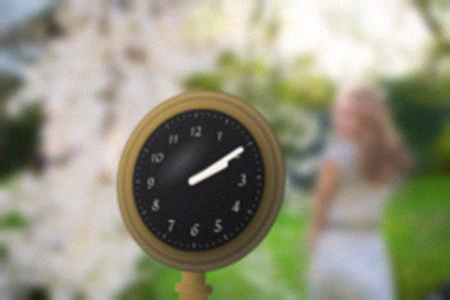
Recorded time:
h=2 m=10
